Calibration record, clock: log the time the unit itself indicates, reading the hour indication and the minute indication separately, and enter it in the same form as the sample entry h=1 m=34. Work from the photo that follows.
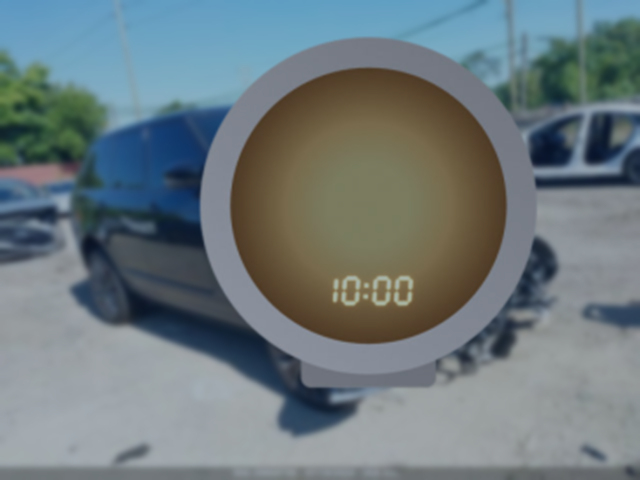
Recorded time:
h=10 m=0
